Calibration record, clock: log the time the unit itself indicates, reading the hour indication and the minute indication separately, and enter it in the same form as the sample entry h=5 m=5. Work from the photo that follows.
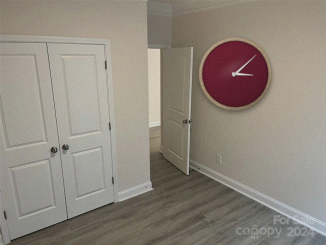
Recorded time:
h=3 m=8
